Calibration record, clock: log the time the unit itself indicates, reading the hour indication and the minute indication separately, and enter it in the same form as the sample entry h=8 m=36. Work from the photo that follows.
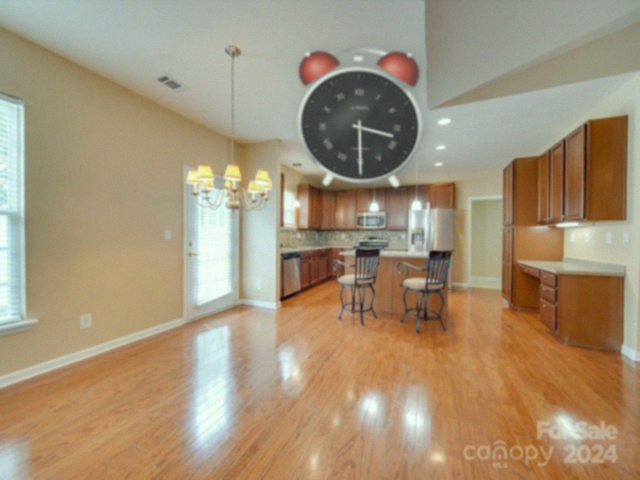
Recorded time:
h=3 m=30
